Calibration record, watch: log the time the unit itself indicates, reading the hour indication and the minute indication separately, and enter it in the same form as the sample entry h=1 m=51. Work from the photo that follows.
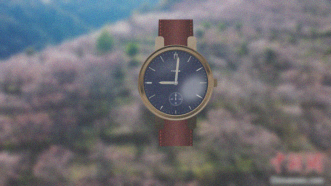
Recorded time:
h=9 m=1
